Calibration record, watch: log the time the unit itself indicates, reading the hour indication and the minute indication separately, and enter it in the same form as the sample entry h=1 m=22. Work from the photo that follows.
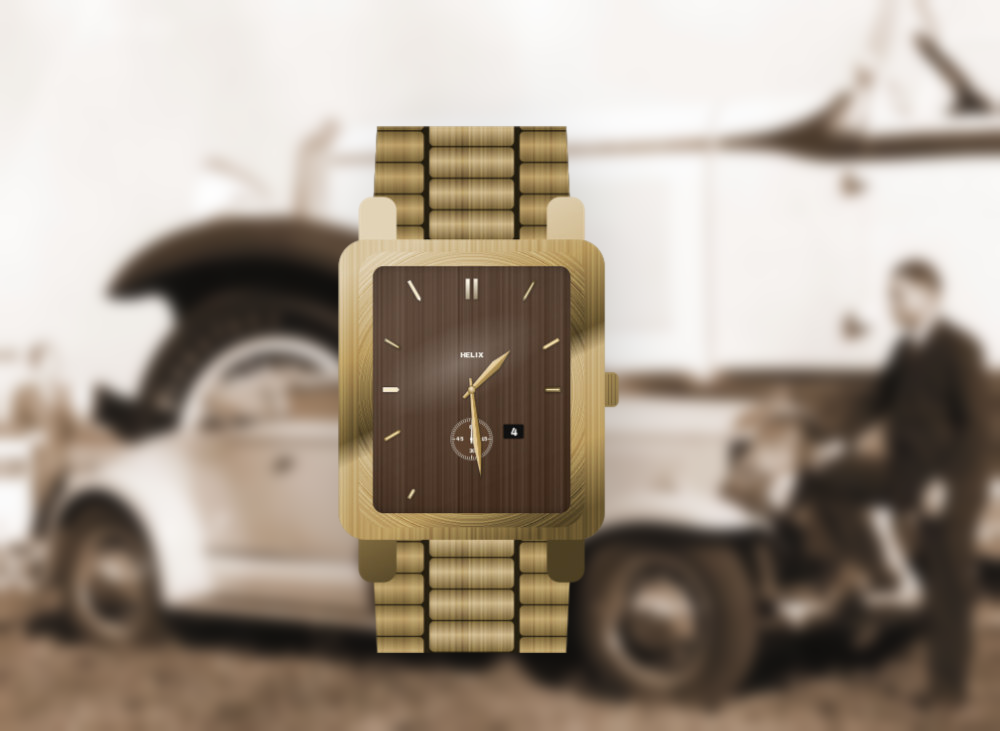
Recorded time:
h=1 m=29
